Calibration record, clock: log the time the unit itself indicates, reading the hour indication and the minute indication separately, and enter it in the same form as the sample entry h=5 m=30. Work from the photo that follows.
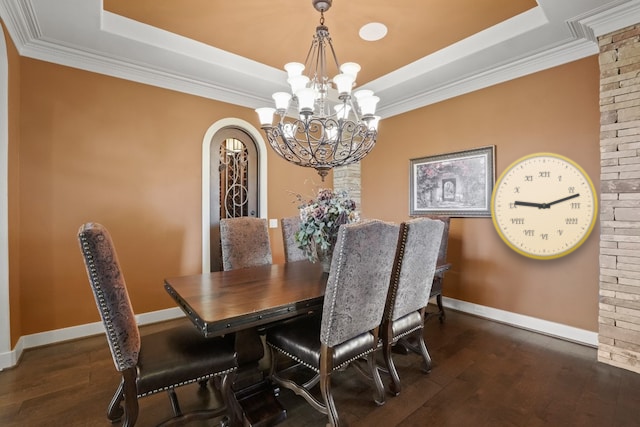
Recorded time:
h=9 m=12
